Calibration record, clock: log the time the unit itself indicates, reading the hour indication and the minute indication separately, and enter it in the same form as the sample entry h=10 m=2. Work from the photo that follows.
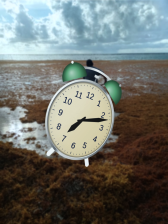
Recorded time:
h=7 m=12
